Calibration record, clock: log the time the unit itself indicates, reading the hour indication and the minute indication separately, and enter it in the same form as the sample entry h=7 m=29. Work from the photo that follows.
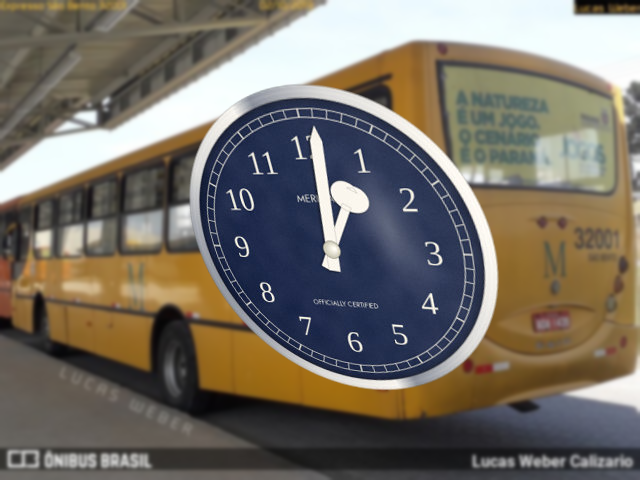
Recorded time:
h=1 m=1
